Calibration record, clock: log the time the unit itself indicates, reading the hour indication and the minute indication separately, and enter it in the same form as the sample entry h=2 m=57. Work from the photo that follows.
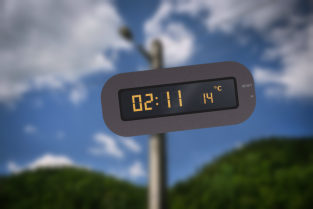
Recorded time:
h=2 m=11
